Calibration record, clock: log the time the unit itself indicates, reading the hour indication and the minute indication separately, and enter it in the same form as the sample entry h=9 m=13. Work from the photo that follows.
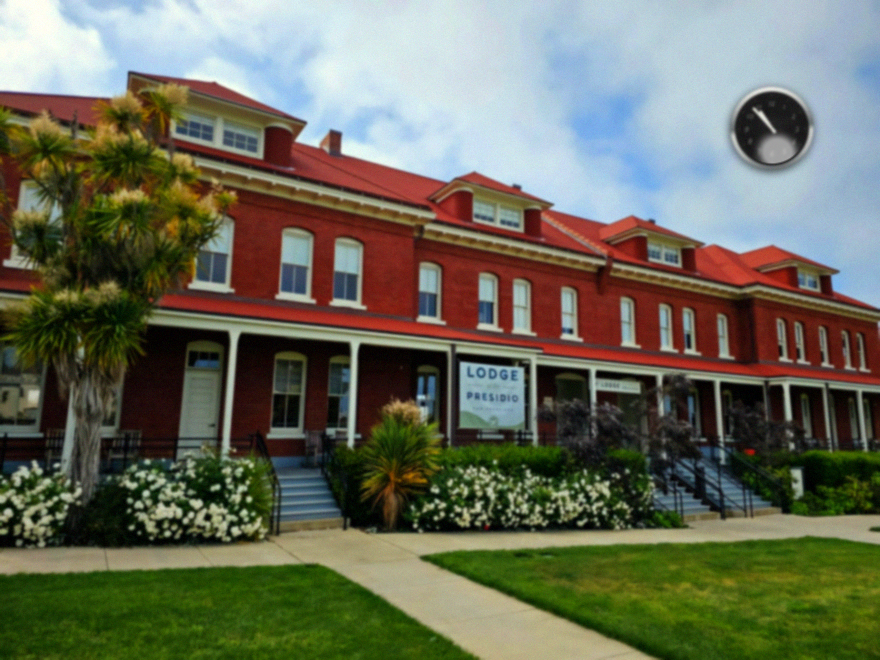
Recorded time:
h=10 m=53
